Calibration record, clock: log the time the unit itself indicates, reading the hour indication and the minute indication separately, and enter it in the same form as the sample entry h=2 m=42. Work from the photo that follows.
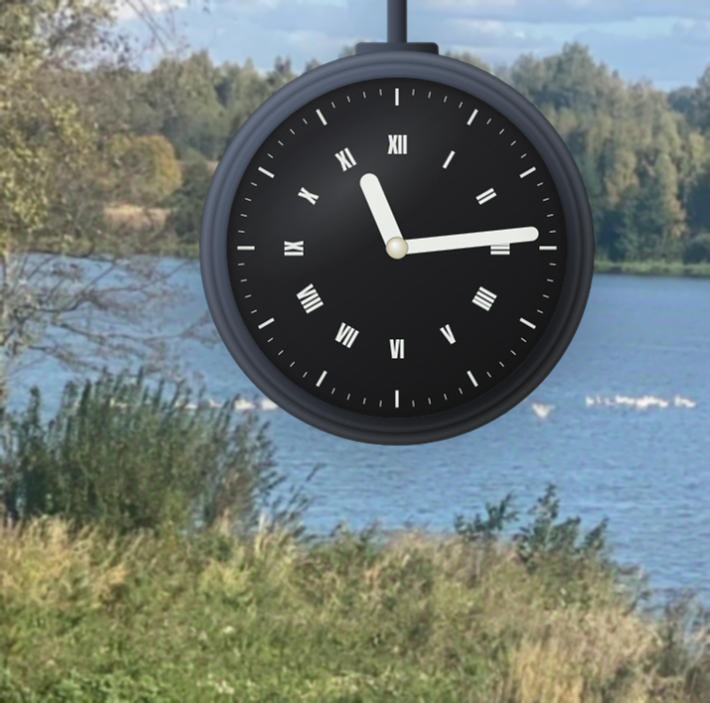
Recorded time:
h=11 m=14
